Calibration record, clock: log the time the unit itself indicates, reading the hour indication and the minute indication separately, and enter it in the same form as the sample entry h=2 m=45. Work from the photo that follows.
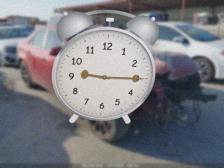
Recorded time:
h=9 m=15
